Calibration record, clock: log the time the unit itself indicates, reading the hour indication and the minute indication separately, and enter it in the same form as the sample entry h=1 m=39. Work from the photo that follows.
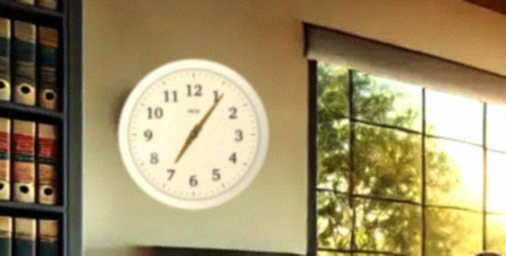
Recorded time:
h=7 m=6
